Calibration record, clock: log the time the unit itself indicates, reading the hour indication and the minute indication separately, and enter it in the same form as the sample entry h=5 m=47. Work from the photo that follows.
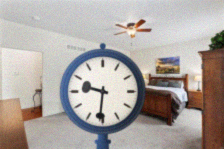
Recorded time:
h=9 m=31
